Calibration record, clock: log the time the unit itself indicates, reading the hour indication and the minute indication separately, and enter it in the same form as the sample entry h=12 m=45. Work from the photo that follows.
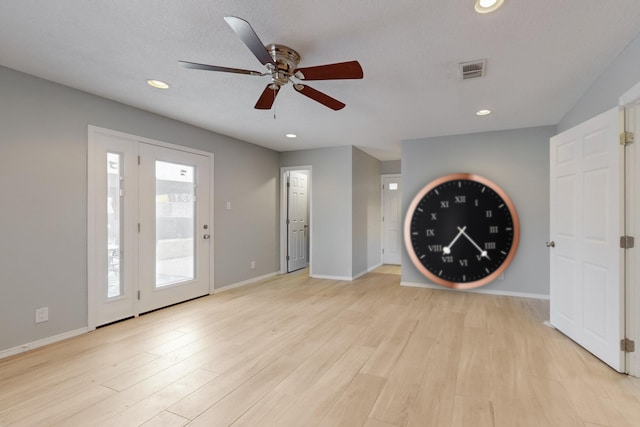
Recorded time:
h=7 m=23
